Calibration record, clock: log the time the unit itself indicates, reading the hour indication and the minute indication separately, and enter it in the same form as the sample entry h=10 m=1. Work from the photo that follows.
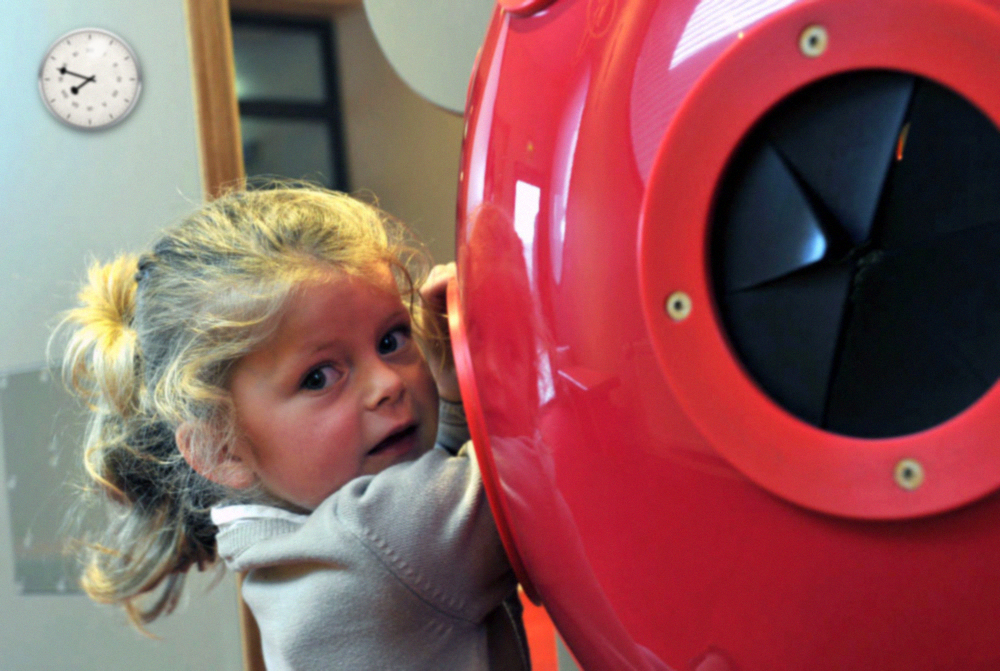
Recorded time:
h=7 m=48
